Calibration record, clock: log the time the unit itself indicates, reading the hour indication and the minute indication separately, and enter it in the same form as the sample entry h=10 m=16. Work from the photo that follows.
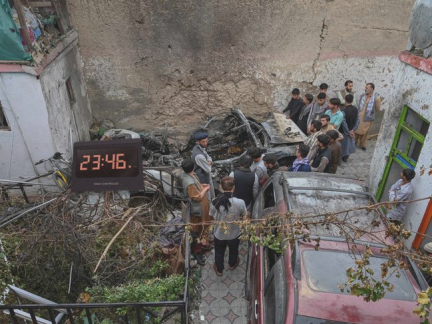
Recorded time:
h=23 m=46
